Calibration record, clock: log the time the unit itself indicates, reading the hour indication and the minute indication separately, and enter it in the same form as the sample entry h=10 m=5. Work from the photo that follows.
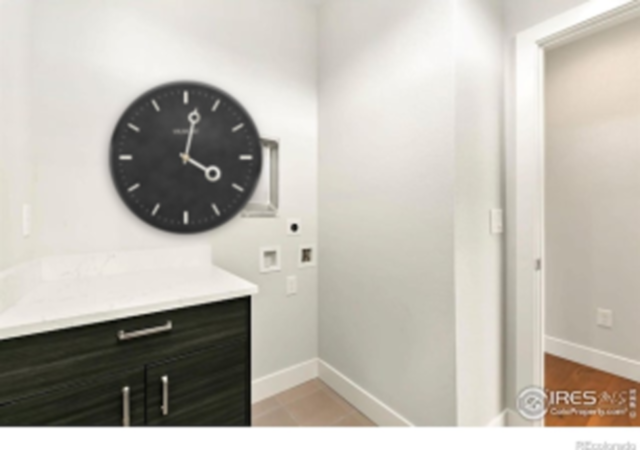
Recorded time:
h=4 m=2
